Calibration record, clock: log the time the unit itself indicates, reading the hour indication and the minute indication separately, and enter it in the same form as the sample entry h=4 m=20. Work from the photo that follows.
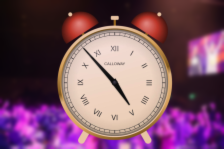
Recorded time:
h=4 m=53
